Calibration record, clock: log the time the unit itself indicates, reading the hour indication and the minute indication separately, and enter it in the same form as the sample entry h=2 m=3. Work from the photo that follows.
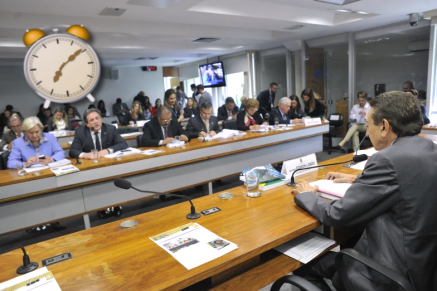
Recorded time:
h=7 m=9
